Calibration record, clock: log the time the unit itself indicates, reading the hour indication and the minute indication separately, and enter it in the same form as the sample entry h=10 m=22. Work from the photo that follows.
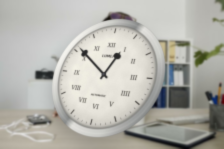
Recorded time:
h=12 m=51
